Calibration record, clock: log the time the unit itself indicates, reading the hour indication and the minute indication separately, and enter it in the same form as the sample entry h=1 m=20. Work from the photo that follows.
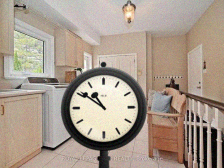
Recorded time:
h=10 m=51
